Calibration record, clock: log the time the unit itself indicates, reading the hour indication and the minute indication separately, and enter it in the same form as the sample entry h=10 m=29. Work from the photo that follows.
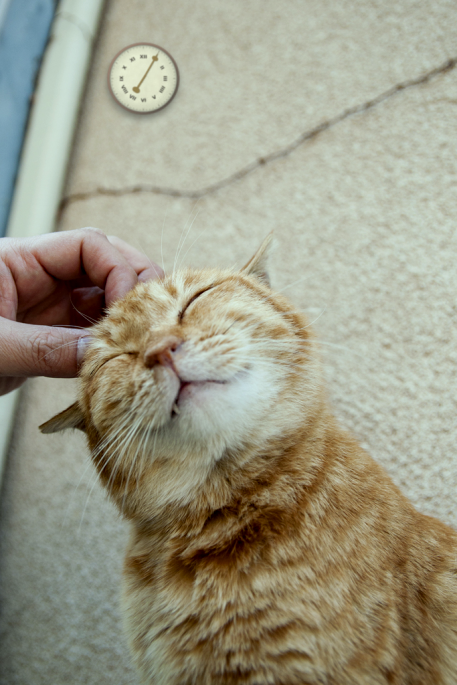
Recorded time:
h=7 m=5
